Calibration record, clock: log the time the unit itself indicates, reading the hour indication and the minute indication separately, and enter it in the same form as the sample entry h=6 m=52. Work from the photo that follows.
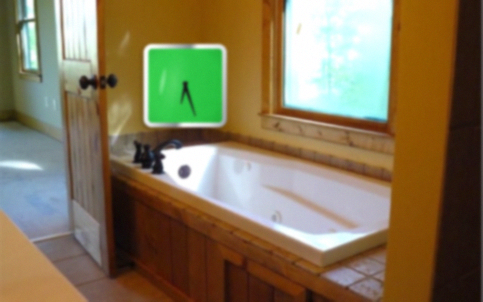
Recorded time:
h=6 m=27
